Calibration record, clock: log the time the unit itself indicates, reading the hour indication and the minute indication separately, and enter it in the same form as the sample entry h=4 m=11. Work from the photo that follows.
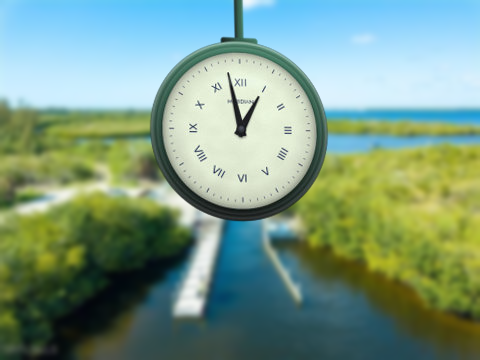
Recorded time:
h=12 m=58
